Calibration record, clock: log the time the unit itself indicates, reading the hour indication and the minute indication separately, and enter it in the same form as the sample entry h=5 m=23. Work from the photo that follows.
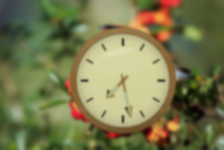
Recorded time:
h=7 m=28
